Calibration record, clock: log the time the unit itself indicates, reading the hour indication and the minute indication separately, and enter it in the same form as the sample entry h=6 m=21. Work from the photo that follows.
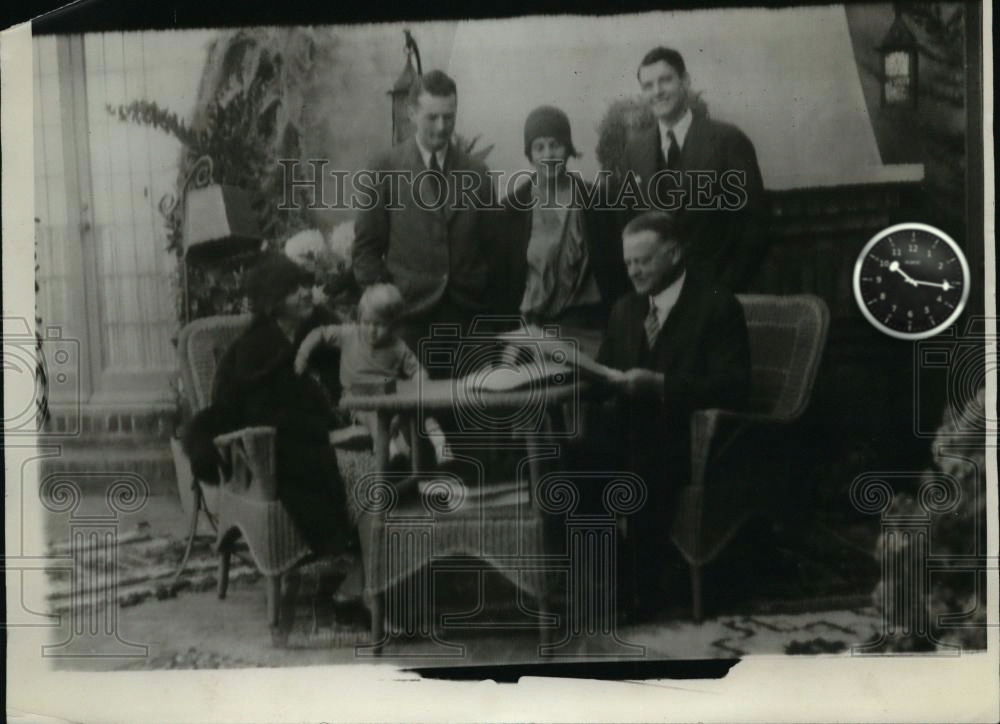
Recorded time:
h=10 m=16
